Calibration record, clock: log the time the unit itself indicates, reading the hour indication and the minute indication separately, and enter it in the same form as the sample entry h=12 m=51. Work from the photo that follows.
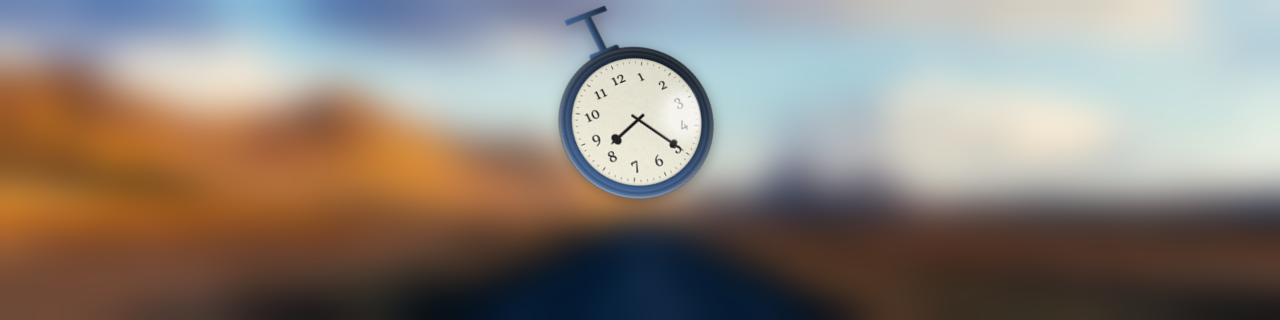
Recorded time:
h=8 m=25
